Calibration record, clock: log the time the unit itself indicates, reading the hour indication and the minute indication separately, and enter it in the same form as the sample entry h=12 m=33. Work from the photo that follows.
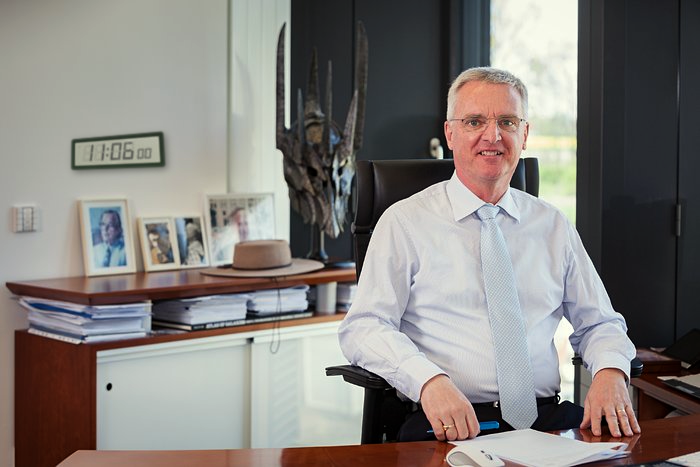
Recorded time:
h=11 m=6
